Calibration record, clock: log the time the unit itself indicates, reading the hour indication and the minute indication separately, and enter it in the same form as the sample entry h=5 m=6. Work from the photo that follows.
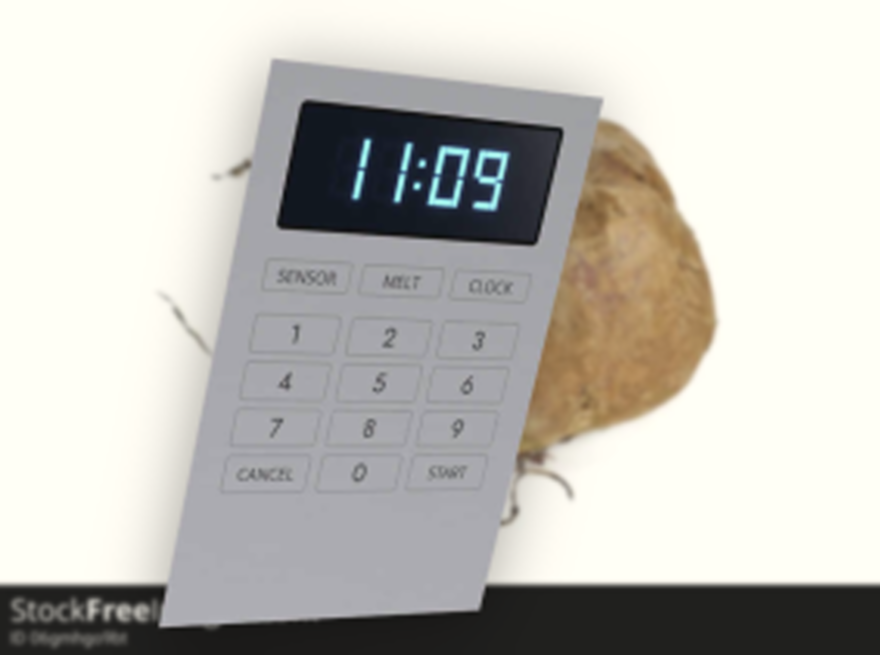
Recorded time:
h=11 m=9
